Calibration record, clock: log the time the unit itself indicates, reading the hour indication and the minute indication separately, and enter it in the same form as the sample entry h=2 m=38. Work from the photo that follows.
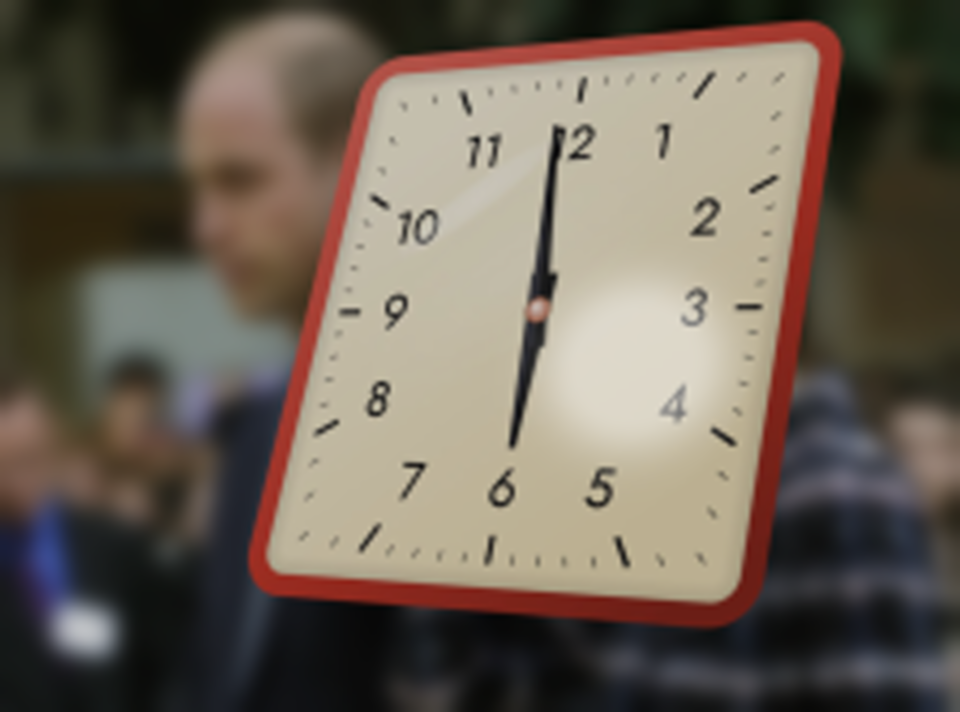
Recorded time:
h=5 m=59
